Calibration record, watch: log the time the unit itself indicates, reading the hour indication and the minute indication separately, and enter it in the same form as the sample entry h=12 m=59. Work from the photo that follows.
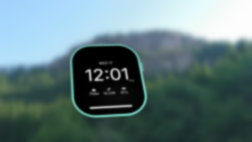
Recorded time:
h=12 m=1
